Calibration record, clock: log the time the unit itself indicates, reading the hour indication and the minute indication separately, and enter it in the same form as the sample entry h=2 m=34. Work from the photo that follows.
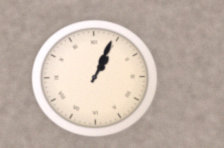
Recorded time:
h=1 m=4
